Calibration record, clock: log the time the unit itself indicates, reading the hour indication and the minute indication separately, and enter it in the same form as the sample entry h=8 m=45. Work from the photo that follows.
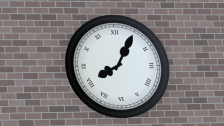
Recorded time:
h=8 m=5
